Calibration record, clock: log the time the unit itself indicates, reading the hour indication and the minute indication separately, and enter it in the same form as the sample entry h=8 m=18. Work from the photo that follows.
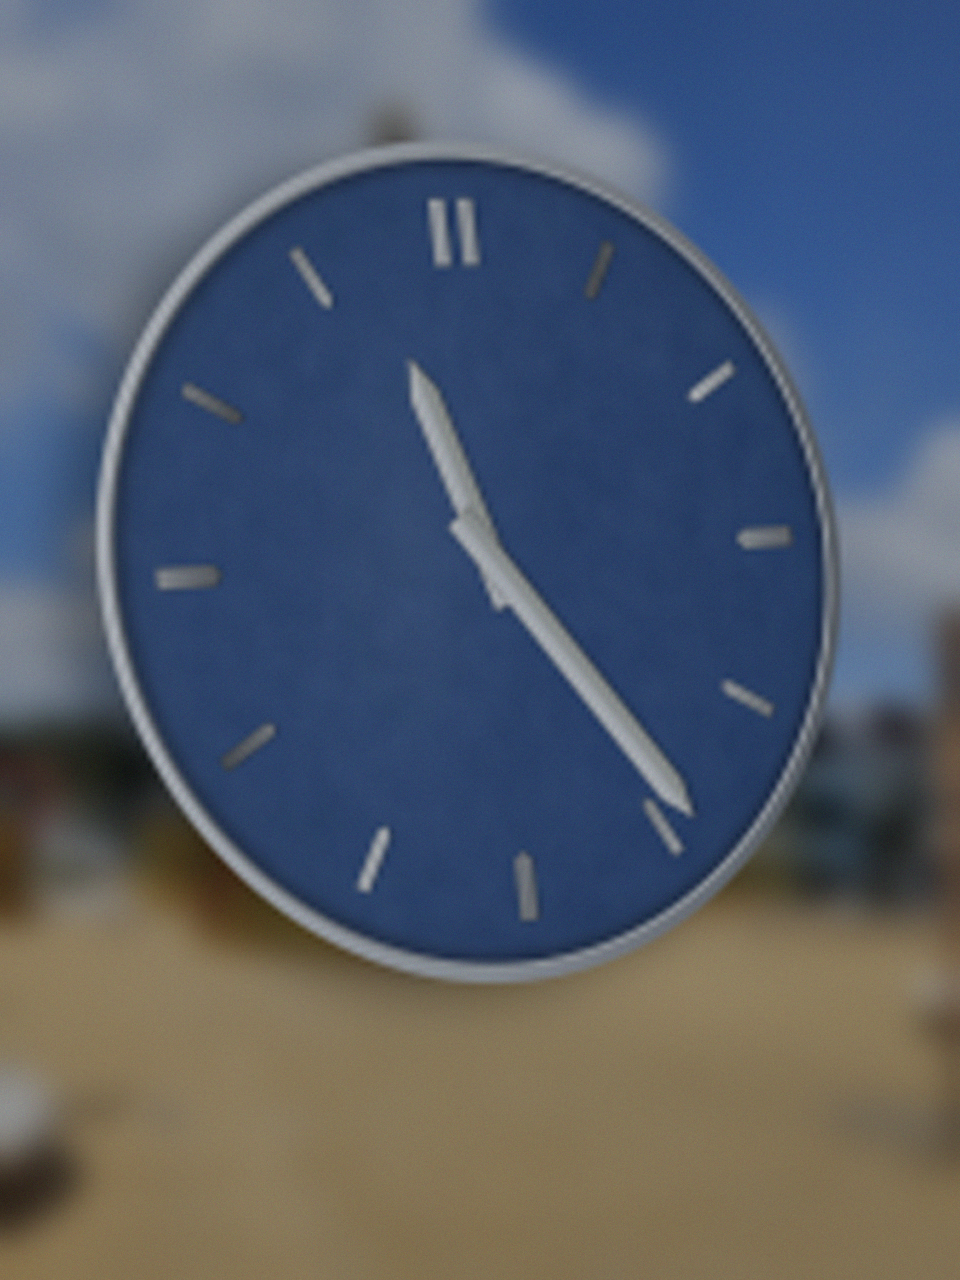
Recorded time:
h=11 m=24
